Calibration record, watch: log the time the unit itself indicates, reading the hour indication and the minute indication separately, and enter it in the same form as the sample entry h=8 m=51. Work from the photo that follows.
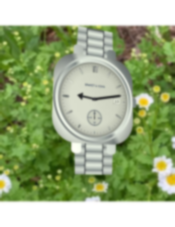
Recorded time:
h=9 m=13
